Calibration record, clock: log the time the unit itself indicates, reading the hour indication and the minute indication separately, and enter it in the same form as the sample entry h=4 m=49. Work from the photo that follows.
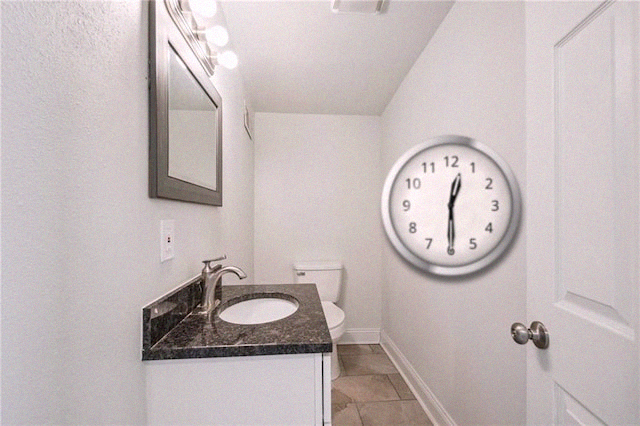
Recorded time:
h=12 m=30
